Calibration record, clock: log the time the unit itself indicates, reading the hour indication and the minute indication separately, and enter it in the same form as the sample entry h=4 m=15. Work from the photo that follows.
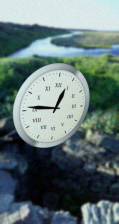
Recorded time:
h=12 m=46
